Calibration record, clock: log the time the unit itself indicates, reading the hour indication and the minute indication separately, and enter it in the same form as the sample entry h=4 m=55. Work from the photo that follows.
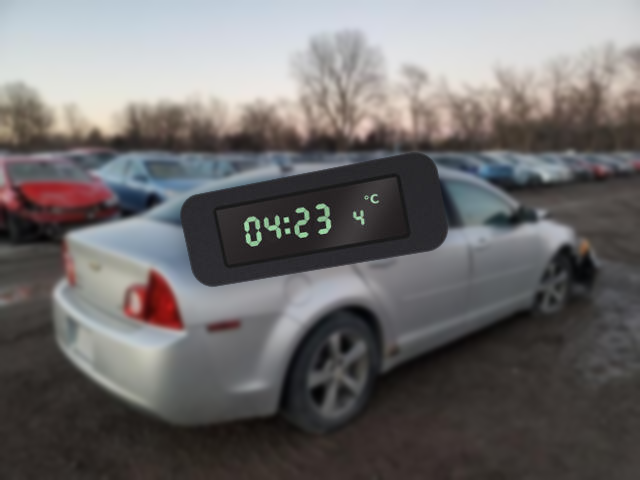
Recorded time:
h=4 m=23
